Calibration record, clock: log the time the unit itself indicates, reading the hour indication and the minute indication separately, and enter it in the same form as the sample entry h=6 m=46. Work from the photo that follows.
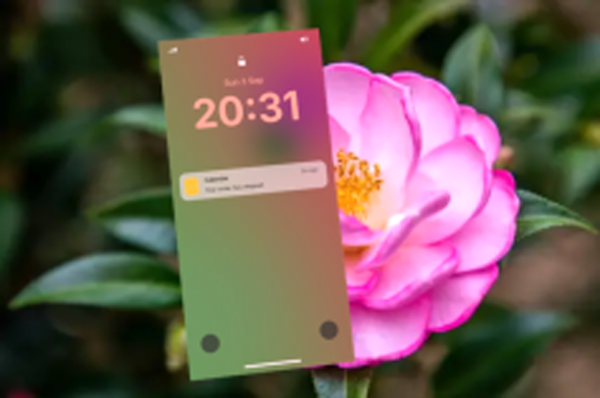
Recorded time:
h=20 m=31
